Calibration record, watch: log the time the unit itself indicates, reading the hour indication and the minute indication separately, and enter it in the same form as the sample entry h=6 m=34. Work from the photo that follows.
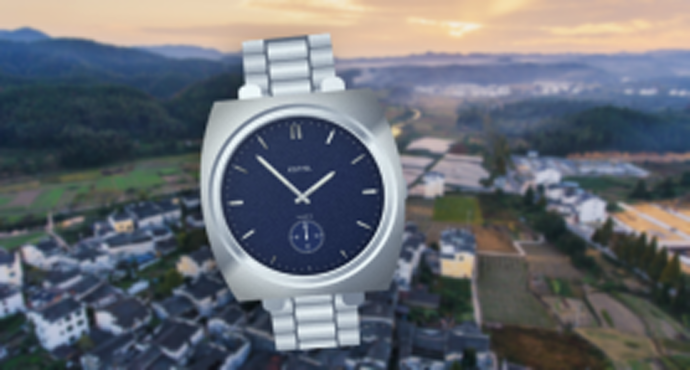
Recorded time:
h=1 m=53
